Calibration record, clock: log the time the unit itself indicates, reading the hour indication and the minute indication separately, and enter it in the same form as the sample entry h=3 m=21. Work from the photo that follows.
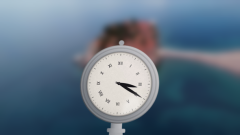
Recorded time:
h=3 m=20
